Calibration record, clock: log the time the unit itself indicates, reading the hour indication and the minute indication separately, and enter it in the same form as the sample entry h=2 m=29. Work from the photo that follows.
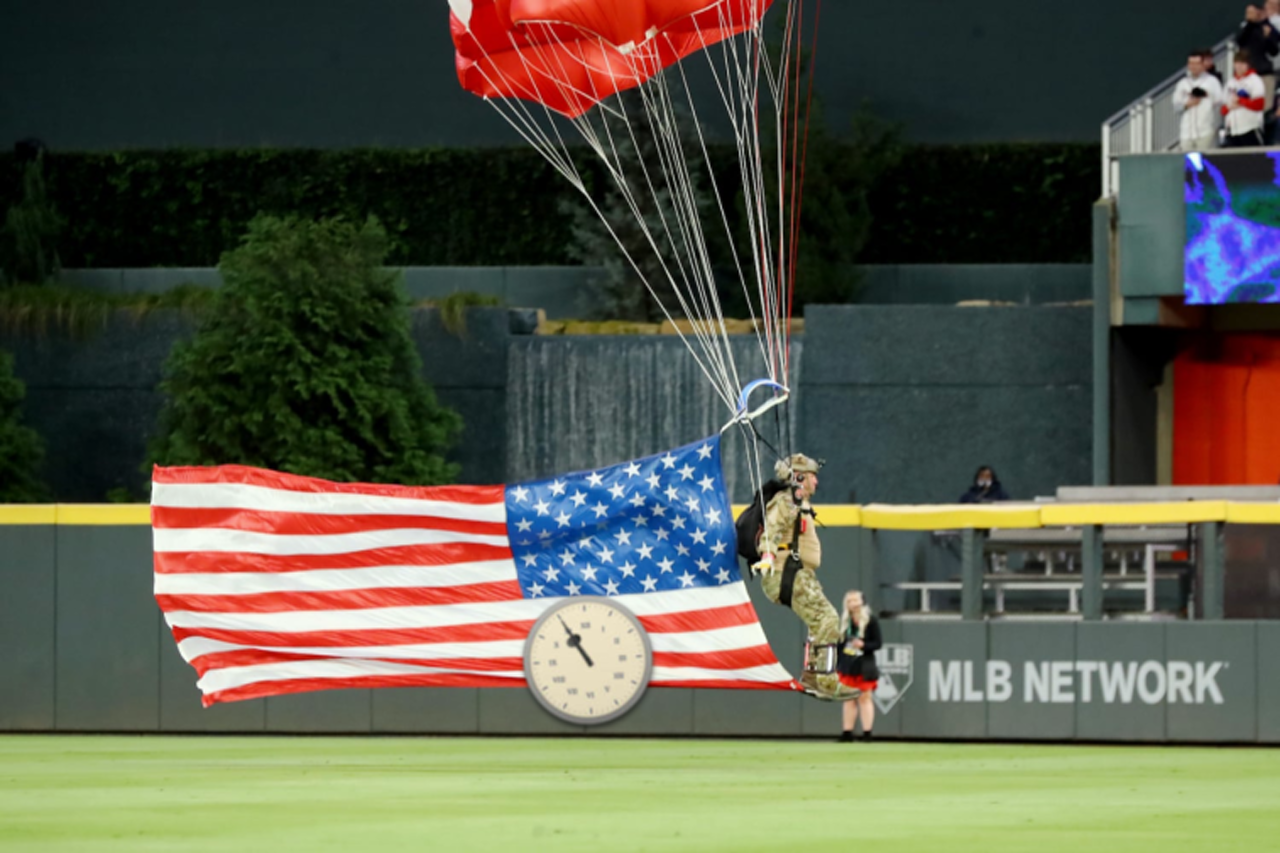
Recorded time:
h=10 m=55
